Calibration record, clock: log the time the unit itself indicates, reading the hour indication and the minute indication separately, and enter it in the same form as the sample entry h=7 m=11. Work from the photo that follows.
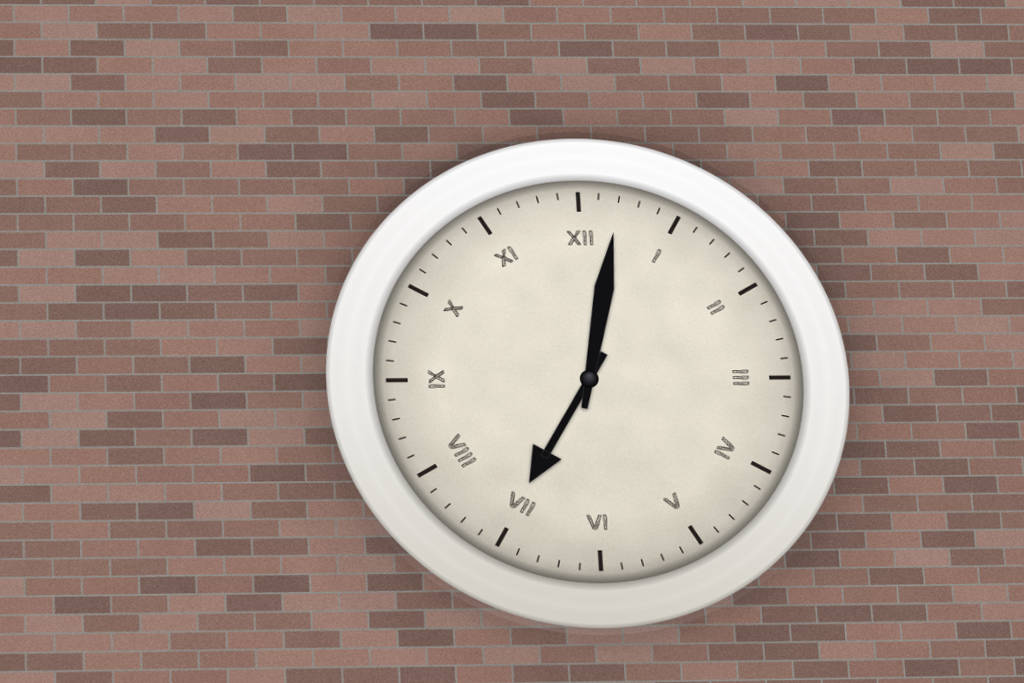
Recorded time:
h=7 m=2
